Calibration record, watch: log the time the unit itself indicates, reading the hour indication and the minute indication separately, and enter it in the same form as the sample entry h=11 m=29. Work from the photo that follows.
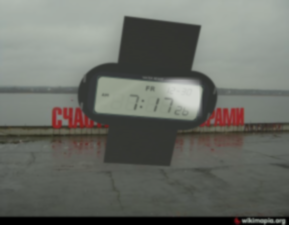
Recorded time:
h=7 m=17
